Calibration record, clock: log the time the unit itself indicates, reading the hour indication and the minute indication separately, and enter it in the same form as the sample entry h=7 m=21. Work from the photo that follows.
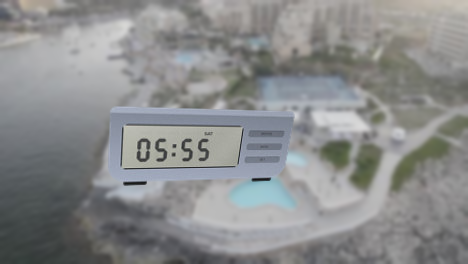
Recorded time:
h=5 m=55
